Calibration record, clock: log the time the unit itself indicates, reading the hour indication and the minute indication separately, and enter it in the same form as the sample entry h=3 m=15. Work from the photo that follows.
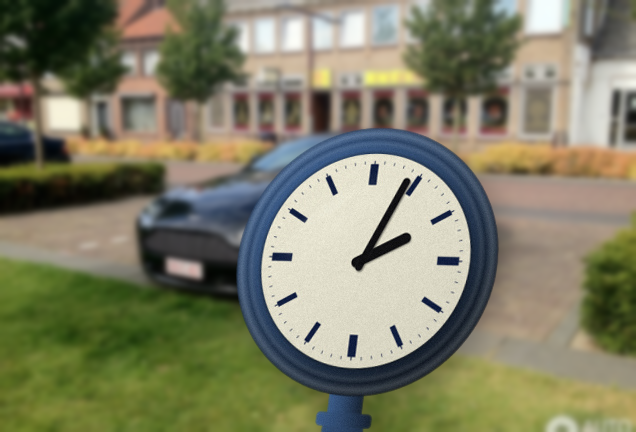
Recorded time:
h=2 m=4
